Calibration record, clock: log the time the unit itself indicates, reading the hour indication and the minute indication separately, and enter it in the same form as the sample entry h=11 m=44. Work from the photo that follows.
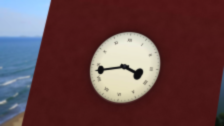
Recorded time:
h=3 m=43
